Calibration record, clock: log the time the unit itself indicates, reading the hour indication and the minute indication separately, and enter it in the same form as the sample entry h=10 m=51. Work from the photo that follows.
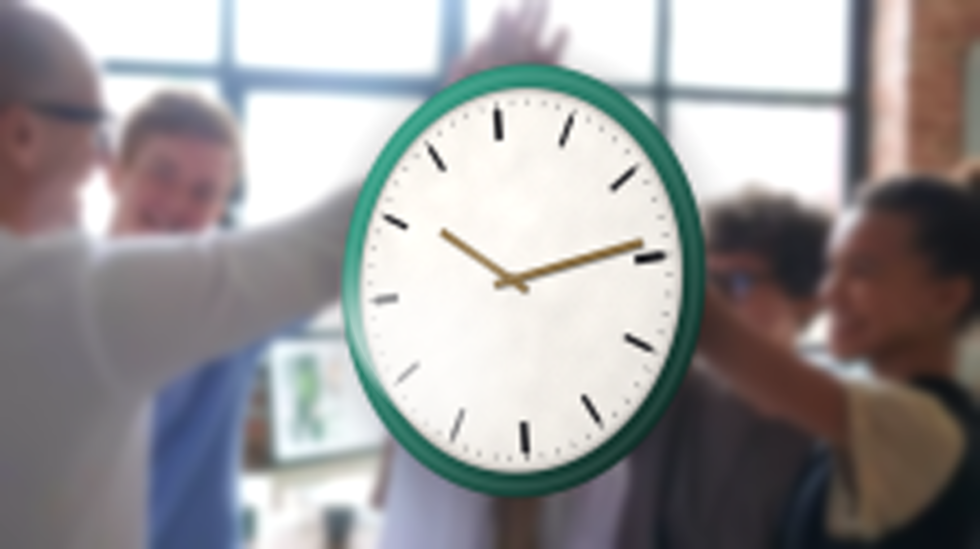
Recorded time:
h=10 m=14
